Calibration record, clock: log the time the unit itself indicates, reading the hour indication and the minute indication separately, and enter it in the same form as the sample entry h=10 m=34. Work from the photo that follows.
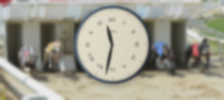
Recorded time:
h=11 m=32
